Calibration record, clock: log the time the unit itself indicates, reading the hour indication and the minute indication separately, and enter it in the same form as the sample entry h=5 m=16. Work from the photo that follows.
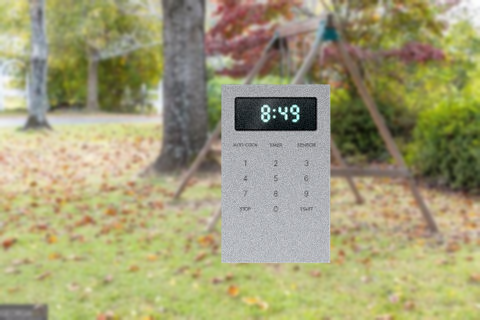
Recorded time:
h=8 m=49
